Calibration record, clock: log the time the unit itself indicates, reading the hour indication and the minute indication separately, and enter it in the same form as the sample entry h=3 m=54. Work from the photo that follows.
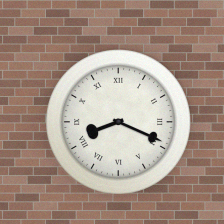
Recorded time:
h=8 m=19
